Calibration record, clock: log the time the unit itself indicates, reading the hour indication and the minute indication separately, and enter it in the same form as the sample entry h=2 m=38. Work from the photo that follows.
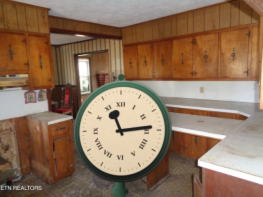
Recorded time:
h=11 m=14
